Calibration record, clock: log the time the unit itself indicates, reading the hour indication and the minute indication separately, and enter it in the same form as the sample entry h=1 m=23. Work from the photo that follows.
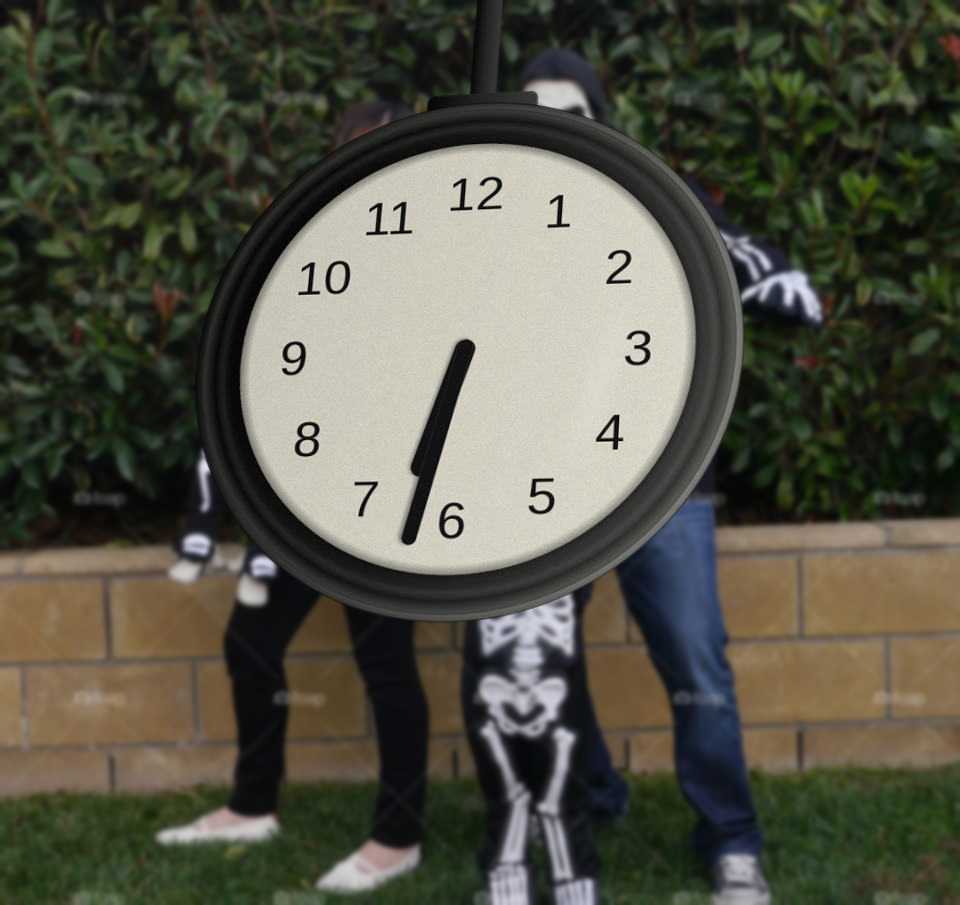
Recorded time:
h=6 m=32
